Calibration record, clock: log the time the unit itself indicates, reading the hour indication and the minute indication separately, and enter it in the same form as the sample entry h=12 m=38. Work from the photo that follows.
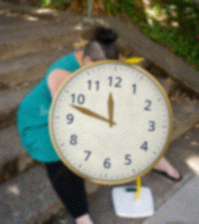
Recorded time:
h=11 m=48
